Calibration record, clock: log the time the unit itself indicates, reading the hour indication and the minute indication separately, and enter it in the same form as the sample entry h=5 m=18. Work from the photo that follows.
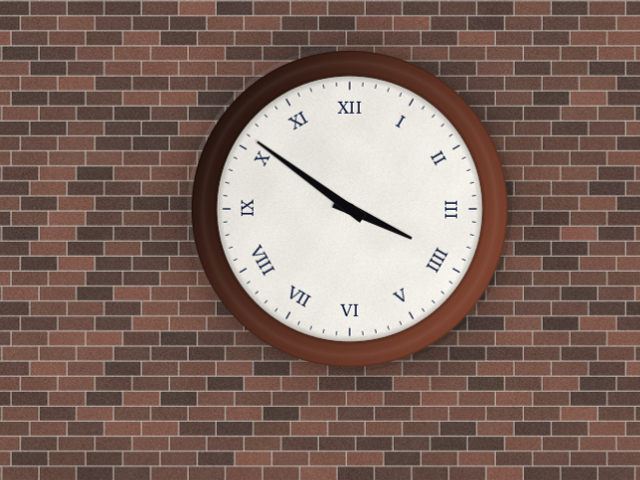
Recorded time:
h=3 m=51
